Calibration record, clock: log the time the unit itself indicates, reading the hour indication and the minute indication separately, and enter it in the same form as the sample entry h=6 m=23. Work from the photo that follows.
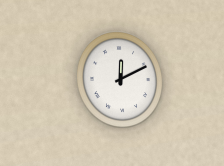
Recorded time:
h=12 m=11
